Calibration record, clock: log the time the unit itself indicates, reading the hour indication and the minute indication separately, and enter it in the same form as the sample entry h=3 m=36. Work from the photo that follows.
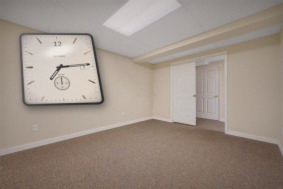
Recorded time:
h=7 m=14
